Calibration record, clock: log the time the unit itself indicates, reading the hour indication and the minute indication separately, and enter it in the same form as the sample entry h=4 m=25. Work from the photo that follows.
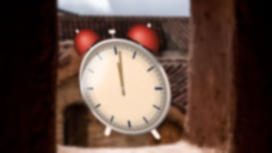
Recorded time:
h=12 m=1
